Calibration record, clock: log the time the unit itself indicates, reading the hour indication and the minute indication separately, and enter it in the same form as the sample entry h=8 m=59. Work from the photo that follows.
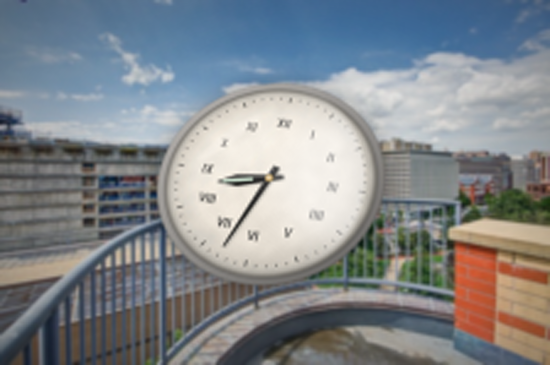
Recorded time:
h=8 m=33
